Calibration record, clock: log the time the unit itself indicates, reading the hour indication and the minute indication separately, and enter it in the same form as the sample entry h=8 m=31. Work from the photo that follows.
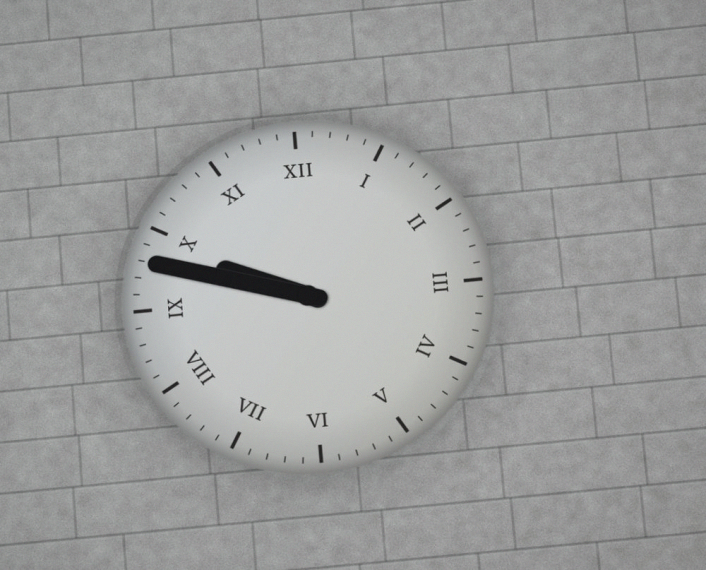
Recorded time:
h=9 m=48
